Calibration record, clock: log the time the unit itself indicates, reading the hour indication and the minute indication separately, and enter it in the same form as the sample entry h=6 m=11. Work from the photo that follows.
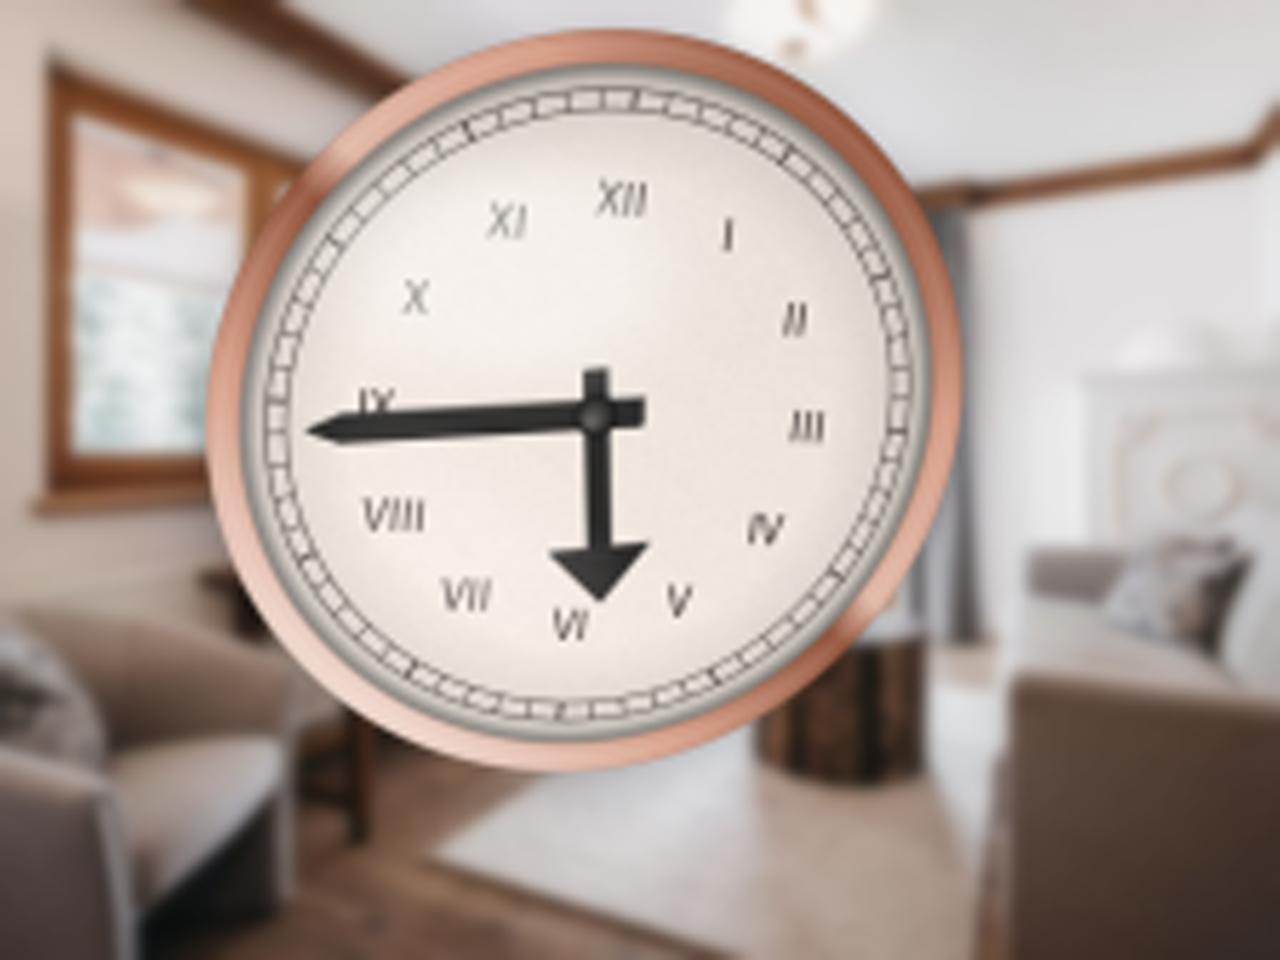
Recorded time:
h=5 m=44
